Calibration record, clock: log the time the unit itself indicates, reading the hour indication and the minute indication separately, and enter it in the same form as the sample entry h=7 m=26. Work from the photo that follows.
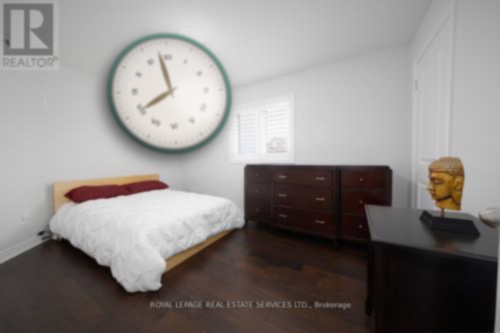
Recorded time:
h=7 m=58
